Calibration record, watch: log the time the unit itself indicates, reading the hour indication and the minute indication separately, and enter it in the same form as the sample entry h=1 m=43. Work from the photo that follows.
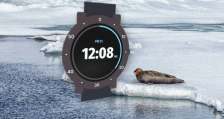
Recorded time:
h=12 m=8
